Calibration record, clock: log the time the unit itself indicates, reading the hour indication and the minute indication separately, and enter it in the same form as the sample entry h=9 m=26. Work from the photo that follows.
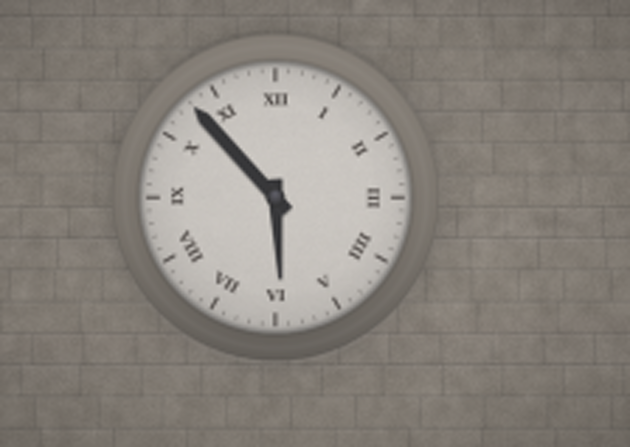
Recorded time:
h=5 m=53
